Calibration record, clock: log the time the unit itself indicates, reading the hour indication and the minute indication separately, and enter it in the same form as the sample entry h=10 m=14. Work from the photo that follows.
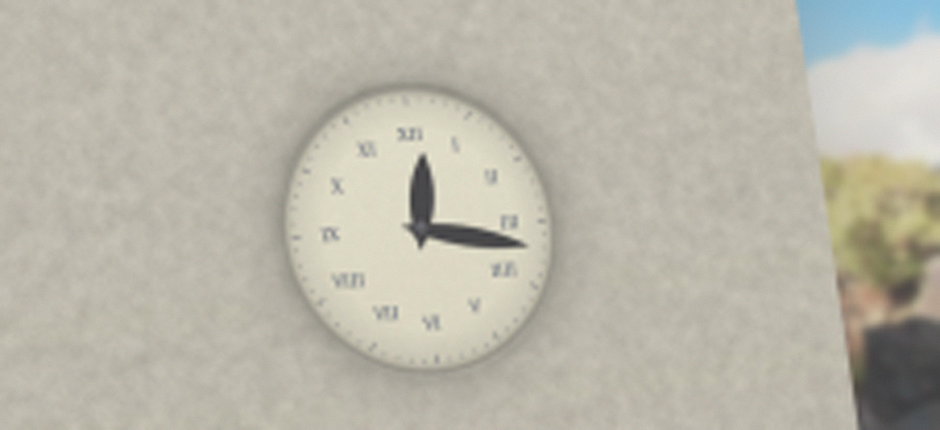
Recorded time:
h=12 m=17
